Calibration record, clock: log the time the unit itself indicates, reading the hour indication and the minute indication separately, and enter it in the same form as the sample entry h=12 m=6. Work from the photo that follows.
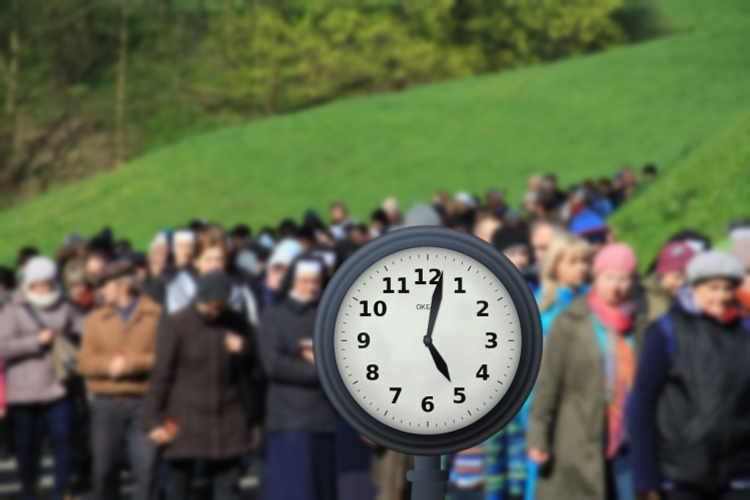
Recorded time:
h=5 m=2
